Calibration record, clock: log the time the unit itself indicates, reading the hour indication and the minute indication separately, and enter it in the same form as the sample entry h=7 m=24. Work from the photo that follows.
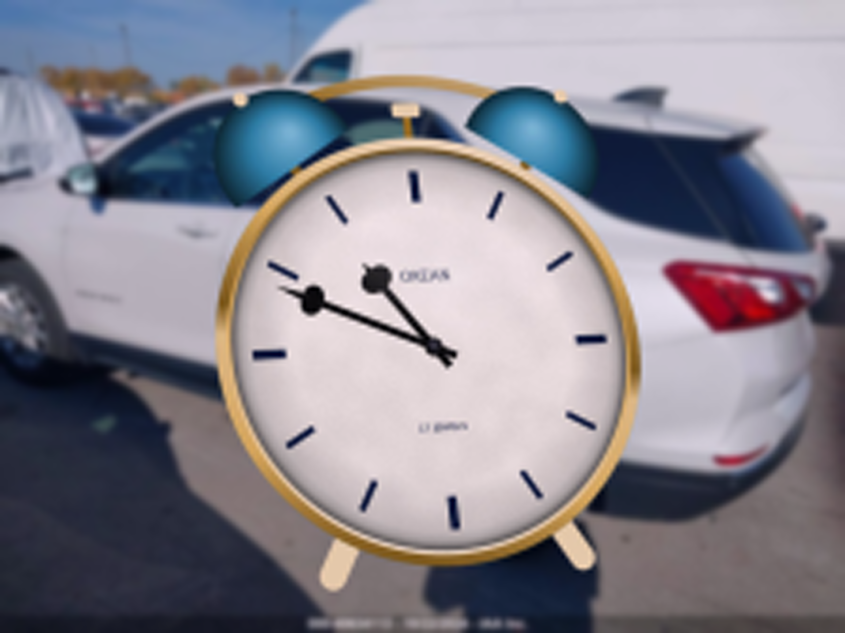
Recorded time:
h=10 m=49
